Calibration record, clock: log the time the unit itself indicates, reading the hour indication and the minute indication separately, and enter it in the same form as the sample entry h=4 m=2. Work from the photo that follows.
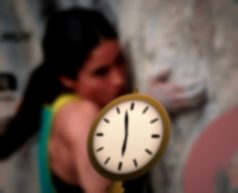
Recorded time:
h=5 m=58
